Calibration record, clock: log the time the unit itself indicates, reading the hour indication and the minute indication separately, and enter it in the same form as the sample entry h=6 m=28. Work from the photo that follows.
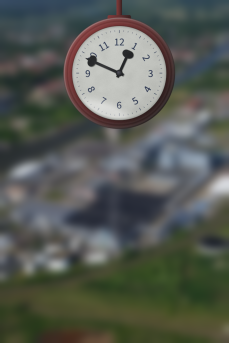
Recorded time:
h=12 m=49
